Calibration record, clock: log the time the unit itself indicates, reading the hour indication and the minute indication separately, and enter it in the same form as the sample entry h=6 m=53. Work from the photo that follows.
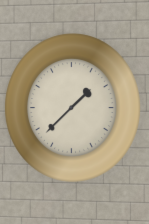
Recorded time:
h=1 m=38
